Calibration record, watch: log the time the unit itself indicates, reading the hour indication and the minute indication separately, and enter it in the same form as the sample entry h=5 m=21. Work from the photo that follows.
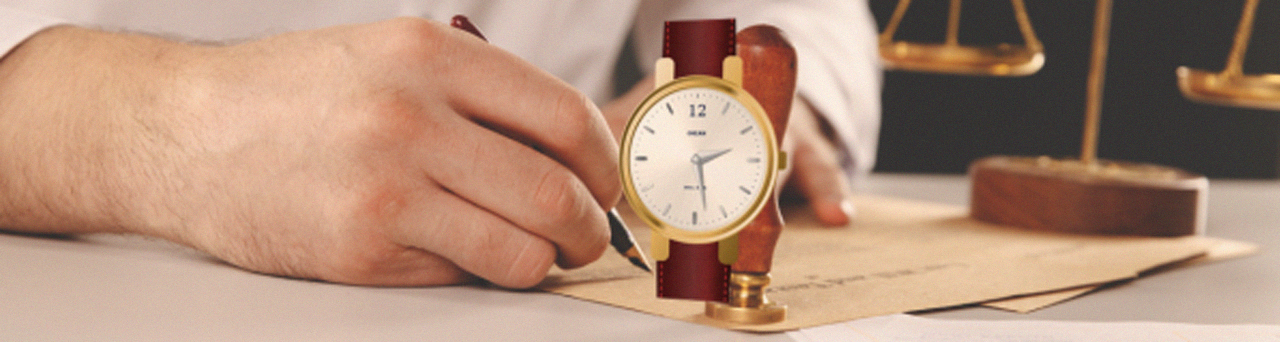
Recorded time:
h=2 m=28
